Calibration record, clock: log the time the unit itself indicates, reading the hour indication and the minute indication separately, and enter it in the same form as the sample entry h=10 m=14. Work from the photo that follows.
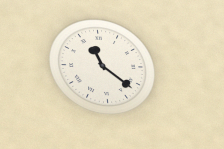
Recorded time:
h=11 m=22
